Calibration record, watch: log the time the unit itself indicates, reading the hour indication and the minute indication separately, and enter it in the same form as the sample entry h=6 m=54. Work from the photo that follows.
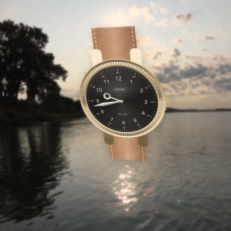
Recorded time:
h=9 m=43
